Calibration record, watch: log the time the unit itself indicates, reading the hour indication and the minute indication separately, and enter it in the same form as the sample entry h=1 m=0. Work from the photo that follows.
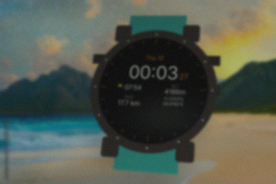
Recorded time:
h=0 m=3
